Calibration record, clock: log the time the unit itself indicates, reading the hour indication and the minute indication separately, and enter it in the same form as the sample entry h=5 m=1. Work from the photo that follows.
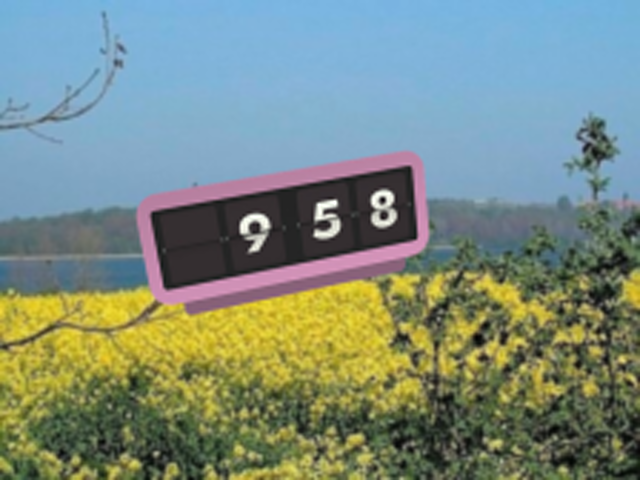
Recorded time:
h=9 m=58
